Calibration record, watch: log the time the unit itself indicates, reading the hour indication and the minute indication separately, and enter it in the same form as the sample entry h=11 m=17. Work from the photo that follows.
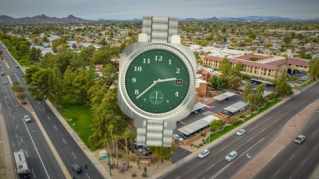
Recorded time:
h=2 m=38
